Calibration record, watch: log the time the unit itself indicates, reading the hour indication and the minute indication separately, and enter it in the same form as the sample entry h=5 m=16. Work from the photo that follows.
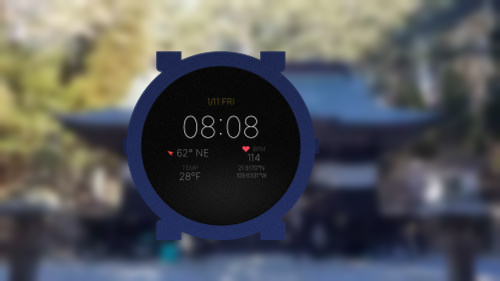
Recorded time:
h=8 m=8
